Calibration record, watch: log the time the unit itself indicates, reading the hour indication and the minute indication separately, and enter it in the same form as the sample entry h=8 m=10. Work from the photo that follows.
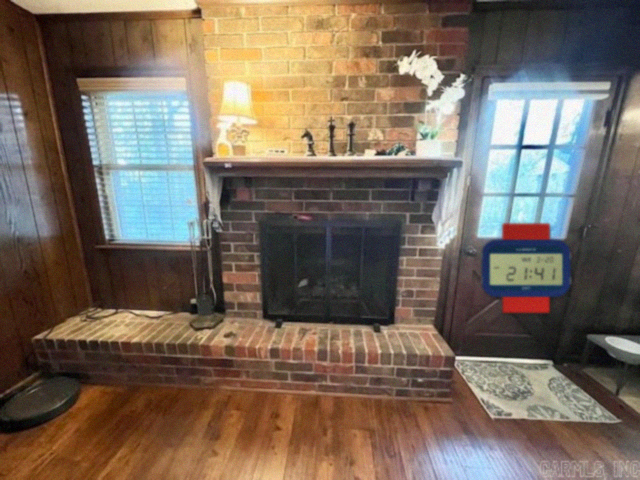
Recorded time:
h=21 m=41
